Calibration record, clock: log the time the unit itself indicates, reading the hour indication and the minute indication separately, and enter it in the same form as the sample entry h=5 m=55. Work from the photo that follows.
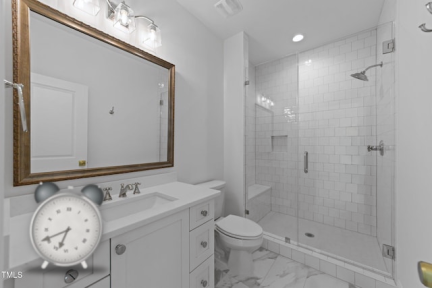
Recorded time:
h=6 m=41
